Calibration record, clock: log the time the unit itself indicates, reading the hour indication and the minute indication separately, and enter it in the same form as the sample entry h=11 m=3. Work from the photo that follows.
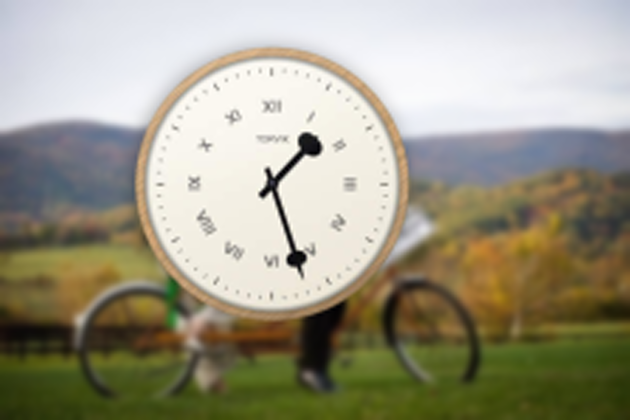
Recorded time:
h=1 m=27
